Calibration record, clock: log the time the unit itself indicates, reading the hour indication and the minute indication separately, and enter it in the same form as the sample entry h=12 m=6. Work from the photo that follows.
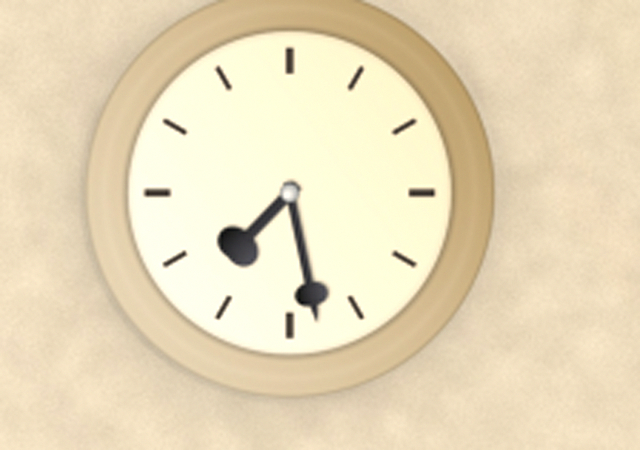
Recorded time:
h=7 m=28
